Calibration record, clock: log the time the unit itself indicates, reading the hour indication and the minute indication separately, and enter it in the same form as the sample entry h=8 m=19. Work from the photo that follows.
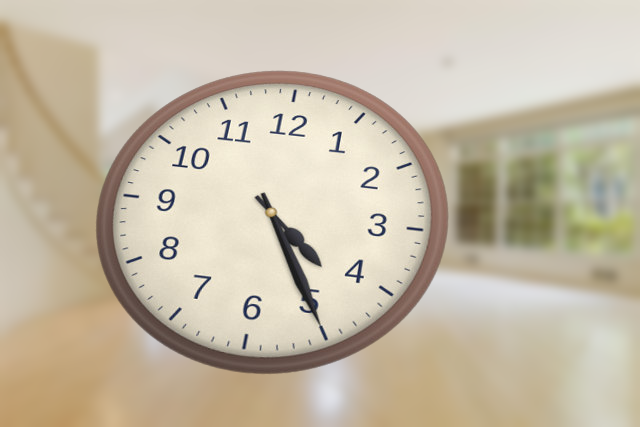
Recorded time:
h=4 m=25
